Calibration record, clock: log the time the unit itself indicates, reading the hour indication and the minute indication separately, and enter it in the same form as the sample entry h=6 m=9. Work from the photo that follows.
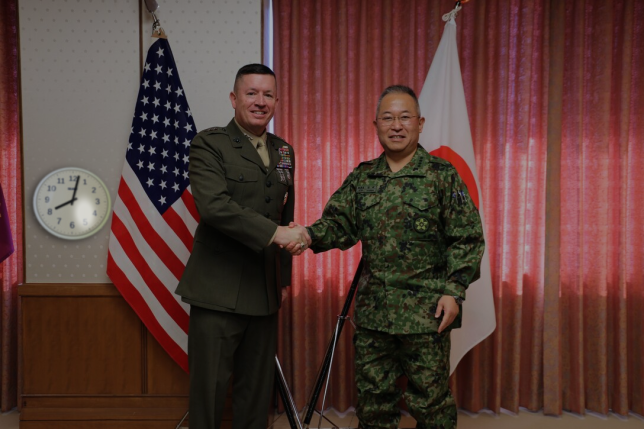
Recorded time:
h=8 m=2
